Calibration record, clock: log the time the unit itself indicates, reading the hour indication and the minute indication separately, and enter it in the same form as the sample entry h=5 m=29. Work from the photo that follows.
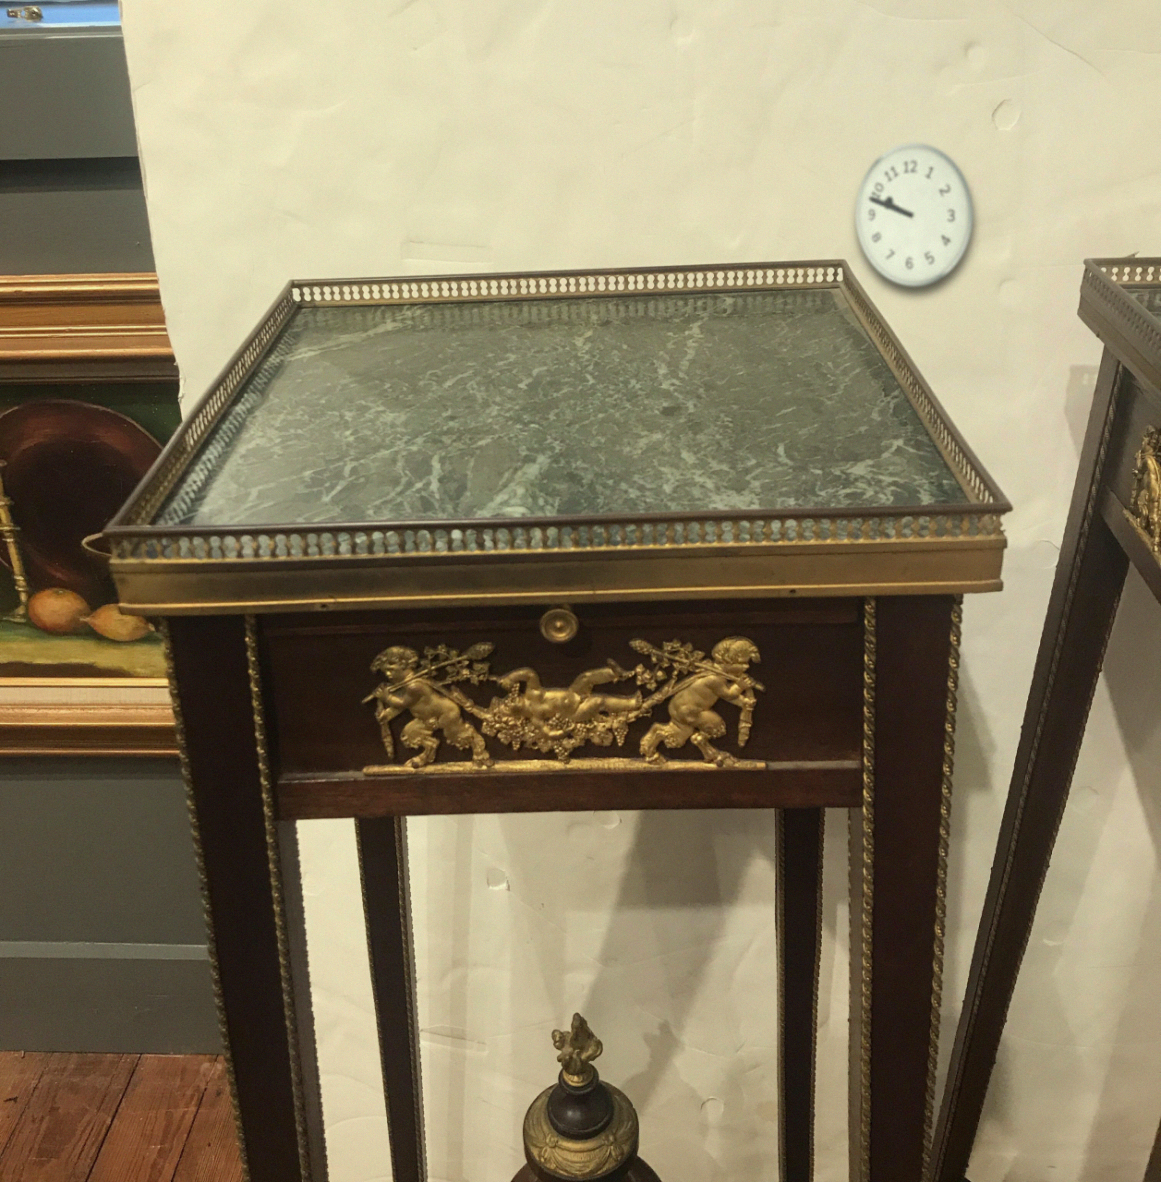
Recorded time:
h=9 m=48
